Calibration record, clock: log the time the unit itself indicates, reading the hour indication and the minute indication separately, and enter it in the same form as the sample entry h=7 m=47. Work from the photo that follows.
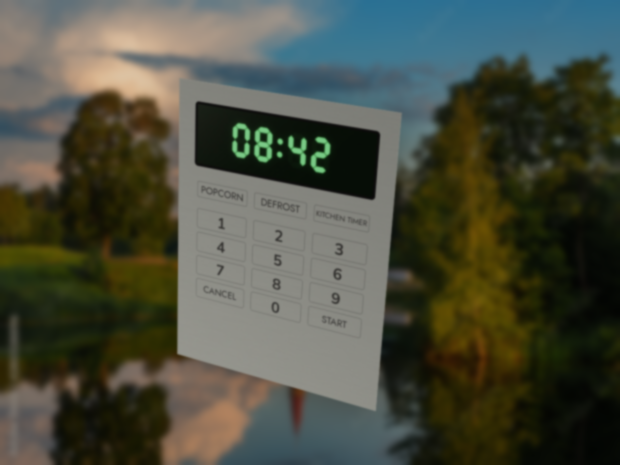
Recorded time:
h=8 m=42
